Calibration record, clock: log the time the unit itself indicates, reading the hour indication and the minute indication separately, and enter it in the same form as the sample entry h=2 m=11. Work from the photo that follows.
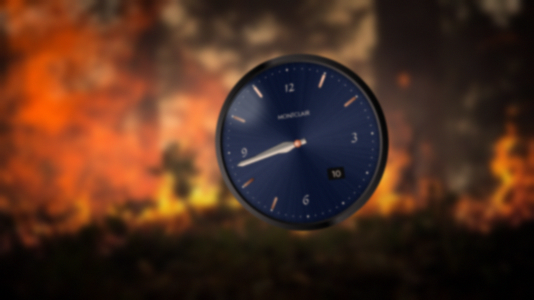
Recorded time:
h=8 m=43
